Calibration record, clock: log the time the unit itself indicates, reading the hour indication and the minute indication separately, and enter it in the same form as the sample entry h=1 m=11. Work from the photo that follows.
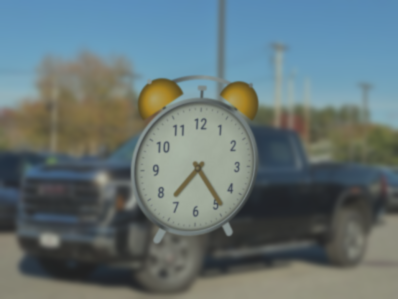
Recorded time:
h=7 m=24
